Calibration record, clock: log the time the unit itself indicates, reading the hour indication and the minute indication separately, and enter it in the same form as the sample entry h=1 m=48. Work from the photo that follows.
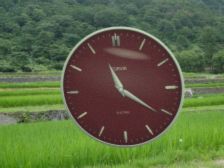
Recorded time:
h=11 m=21
